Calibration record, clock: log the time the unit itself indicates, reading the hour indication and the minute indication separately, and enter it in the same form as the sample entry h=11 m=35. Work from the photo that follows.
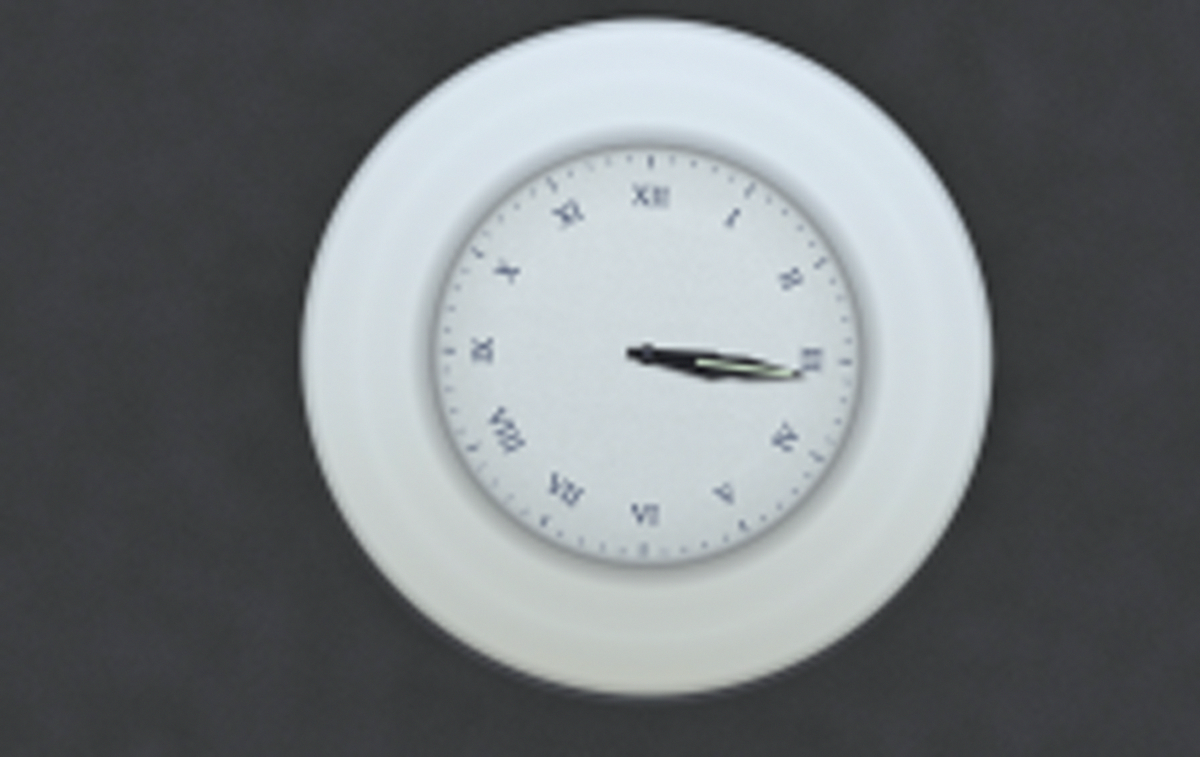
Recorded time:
h=3 m=16
